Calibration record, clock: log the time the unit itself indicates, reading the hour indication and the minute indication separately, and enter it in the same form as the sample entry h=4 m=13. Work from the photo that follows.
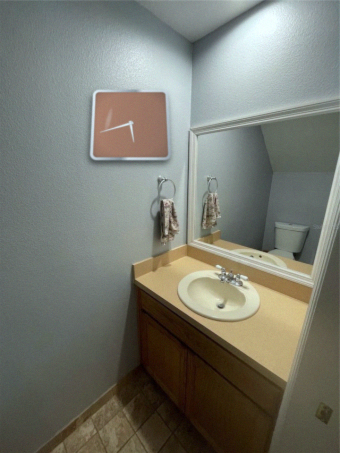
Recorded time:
h=5 m=42
